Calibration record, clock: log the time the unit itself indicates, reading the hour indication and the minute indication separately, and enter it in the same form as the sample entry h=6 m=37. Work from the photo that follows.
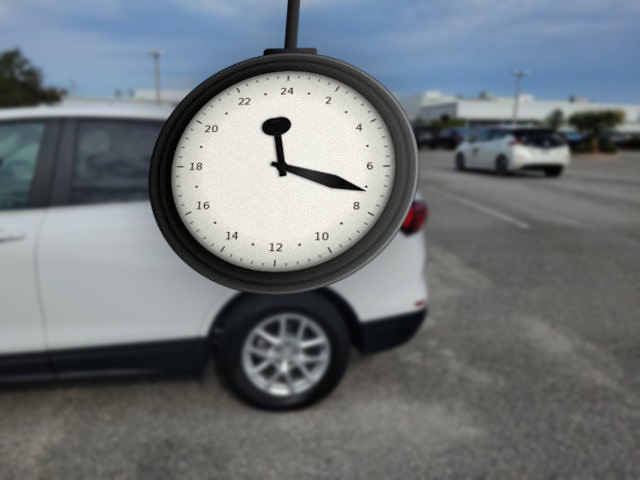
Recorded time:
h=23 m=18
